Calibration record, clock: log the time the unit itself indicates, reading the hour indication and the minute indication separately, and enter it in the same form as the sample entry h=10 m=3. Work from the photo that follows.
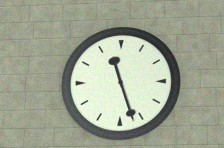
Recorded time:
h=11 m=27
